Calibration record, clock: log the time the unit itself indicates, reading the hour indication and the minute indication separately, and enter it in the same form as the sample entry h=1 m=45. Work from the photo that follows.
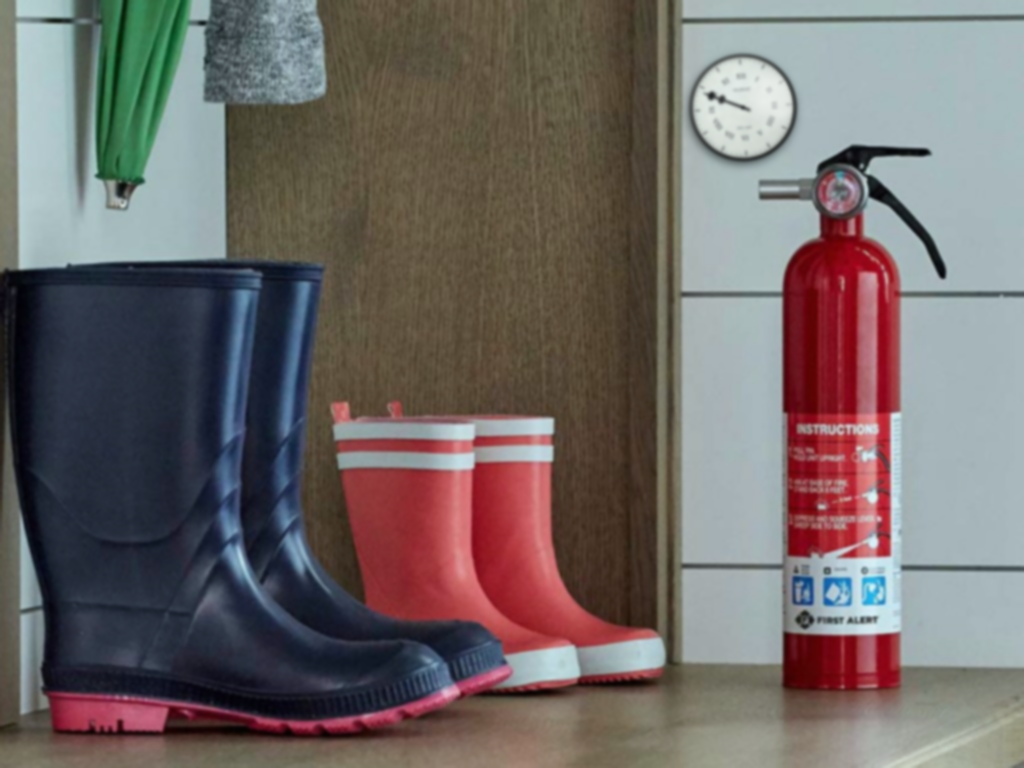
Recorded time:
h=9 m=49
